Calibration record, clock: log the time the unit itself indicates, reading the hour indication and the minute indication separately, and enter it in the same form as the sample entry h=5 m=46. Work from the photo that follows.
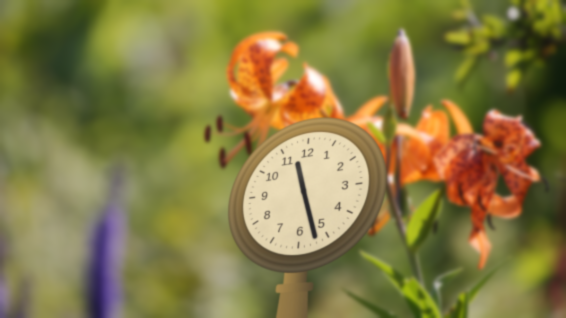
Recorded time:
h=11 m=27
